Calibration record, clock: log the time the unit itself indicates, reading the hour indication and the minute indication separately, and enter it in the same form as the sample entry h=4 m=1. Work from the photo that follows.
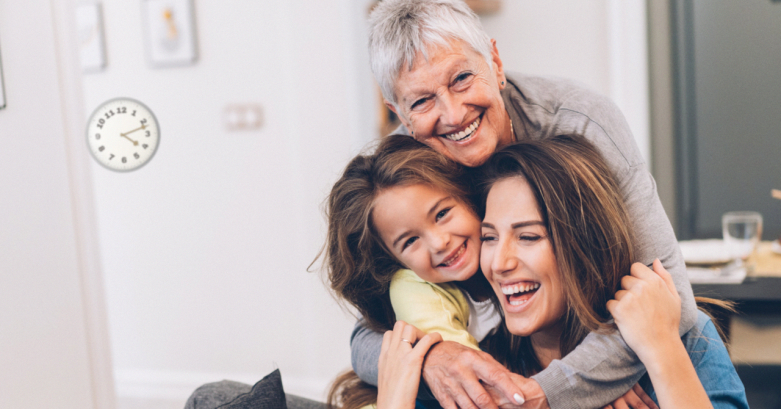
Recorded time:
h=4 m=12
